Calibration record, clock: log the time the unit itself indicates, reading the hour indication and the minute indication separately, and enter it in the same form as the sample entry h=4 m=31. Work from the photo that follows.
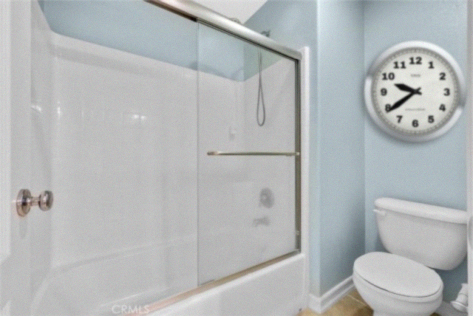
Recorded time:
h=9 m=39
